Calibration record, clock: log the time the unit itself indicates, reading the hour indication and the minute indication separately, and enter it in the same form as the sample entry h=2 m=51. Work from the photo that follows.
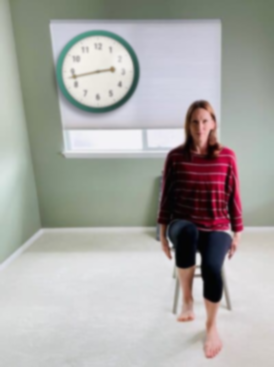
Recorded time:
h=2 m=43
